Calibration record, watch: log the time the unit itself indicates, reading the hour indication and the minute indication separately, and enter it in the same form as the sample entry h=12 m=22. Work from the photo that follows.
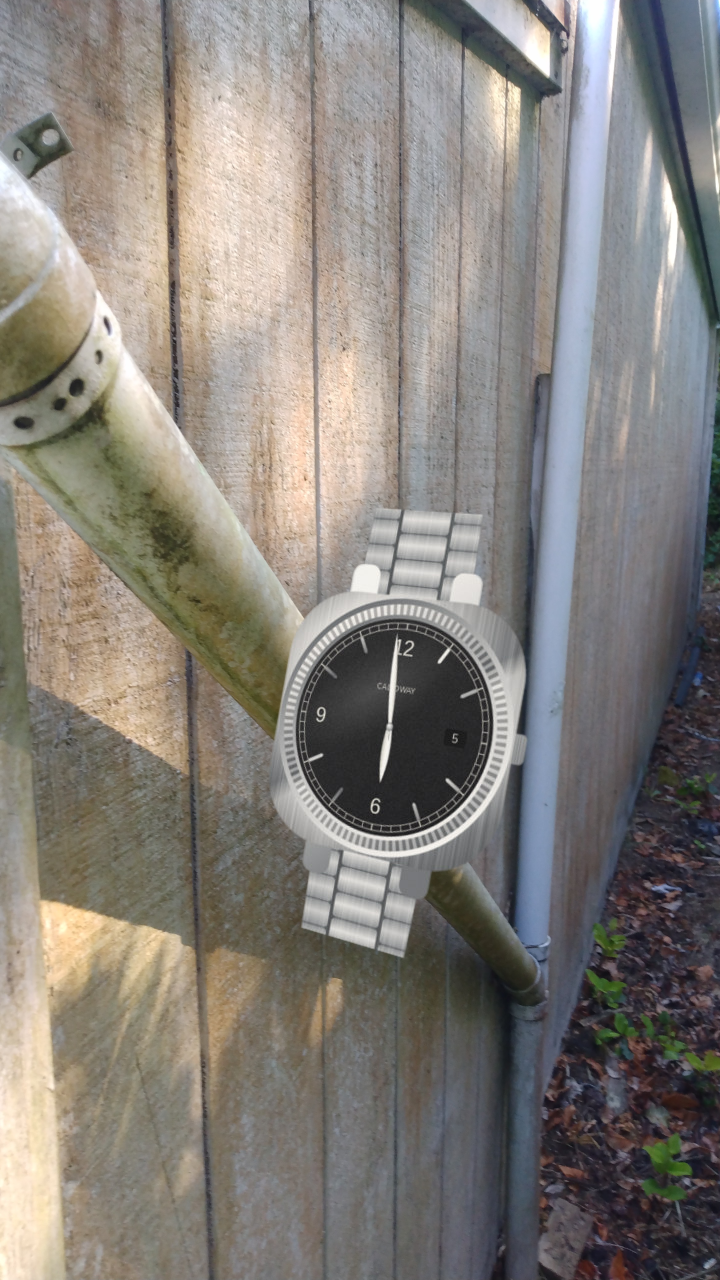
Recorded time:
h=5 m=59
